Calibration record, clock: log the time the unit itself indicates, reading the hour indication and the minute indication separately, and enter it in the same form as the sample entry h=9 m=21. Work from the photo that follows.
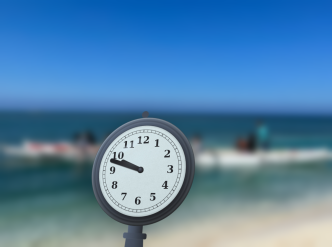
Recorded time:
h=9 m=48
